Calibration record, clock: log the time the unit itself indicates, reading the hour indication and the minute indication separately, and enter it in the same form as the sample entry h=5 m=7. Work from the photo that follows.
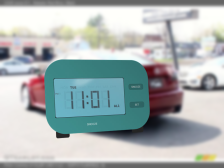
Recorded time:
h=11 m=1
